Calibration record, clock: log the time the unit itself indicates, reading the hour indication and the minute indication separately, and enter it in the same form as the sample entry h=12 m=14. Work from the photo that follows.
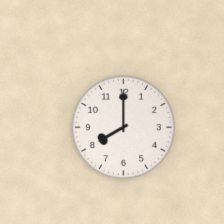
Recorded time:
h=8 m=0
